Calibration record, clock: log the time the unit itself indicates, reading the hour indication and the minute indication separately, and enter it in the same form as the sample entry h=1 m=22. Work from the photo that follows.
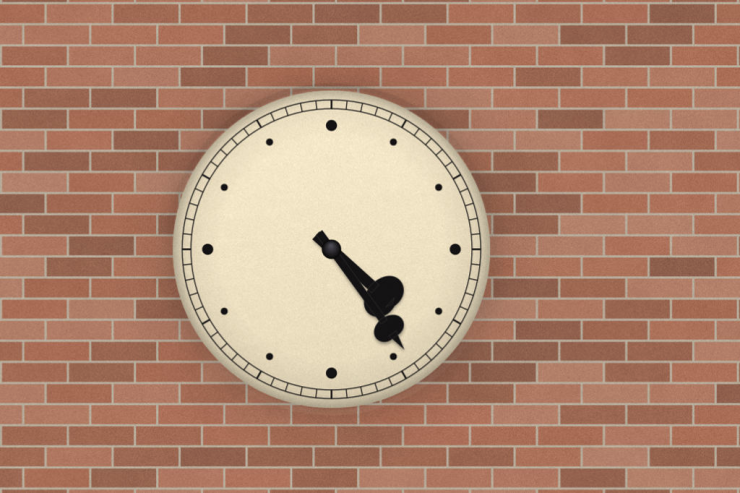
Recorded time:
h=4 m=24
